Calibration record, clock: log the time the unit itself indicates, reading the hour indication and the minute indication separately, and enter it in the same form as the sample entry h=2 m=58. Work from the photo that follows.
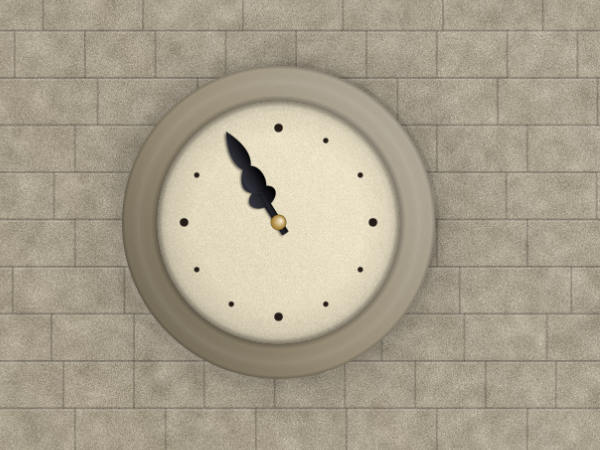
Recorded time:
h=10 m=55
